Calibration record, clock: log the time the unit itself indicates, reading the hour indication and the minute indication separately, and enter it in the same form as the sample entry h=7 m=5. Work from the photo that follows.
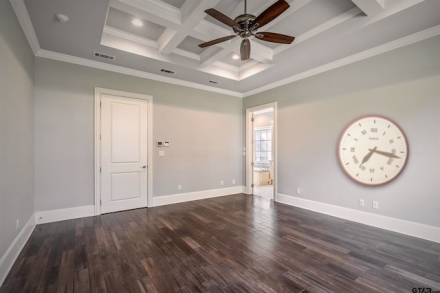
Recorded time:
h=7 m=17
